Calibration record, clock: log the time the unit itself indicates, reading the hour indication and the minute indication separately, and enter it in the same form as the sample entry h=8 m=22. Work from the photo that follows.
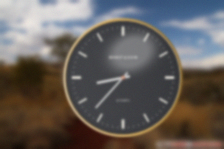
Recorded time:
h=8 m=37
